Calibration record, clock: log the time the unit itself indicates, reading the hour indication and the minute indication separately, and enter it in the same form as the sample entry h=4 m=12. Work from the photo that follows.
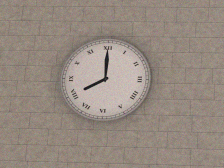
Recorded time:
h=8 m=0
